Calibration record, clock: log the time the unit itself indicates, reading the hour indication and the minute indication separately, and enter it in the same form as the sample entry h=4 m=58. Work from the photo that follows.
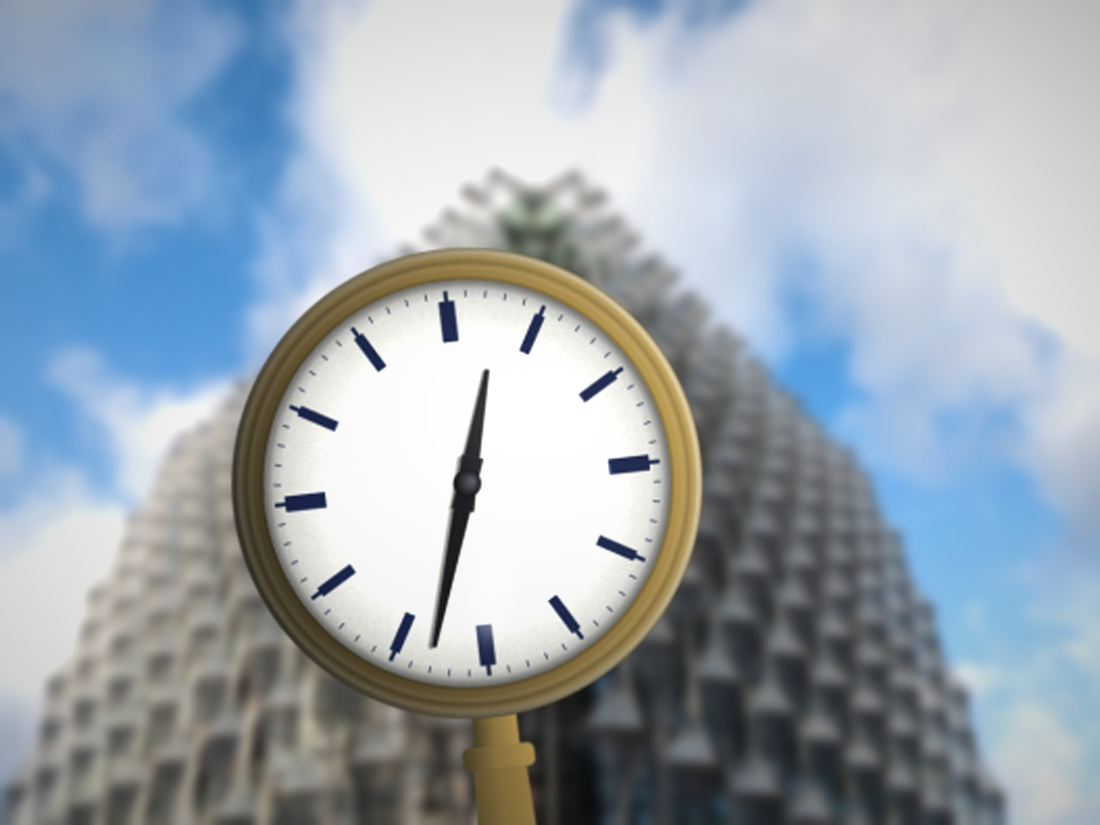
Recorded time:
h=12 m=33
